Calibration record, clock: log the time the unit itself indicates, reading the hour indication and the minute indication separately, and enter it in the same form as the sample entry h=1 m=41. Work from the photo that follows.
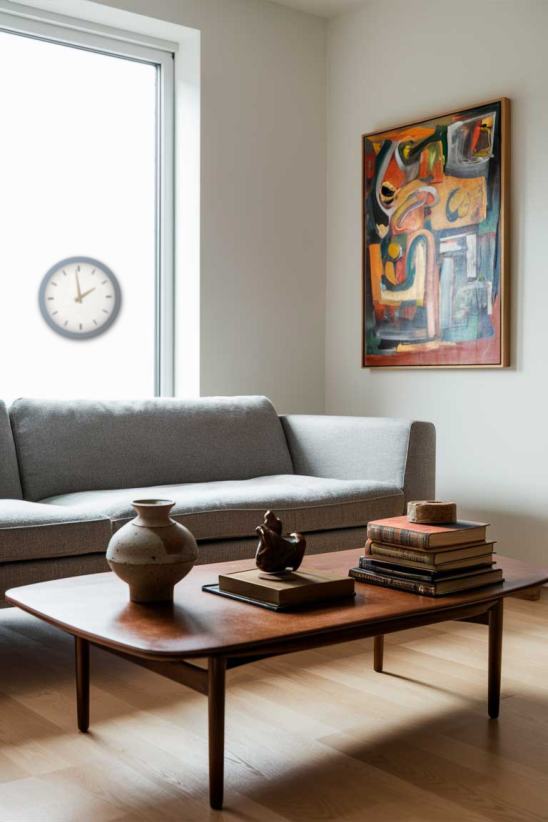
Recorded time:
h=1 m=59
